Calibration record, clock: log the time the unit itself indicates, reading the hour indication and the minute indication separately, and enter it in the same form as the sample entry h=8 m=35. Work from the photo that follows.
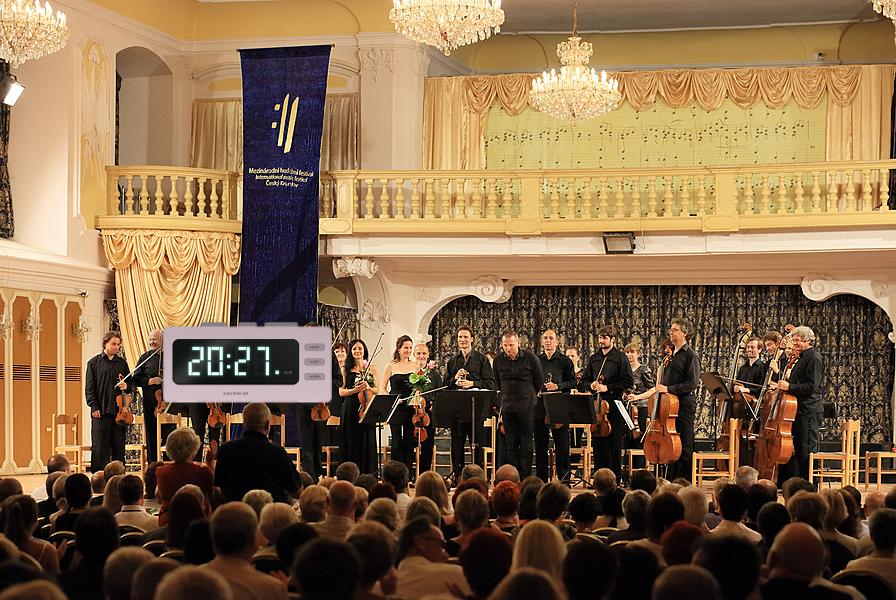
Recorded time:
h=20 m=27
